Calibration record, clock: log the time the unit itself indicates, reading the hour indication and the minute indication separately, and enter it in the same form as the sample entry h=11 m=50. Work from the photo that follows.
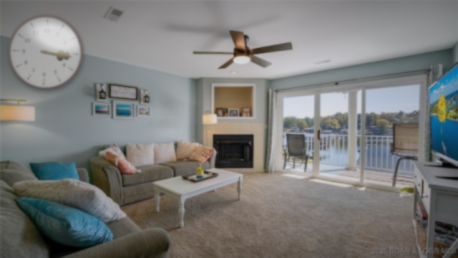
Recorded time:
h=3 m=16
